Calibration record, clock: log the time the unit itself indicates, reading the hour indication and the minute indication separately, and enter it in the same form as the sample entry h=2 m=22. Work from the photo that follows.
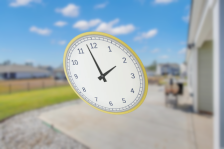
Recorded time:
h=1 m=58
